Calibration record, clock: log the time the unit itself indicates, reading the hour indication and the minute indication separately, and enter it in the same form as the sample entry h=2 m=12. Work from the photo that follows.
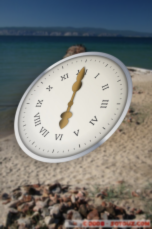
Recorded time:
h=6 m=0
